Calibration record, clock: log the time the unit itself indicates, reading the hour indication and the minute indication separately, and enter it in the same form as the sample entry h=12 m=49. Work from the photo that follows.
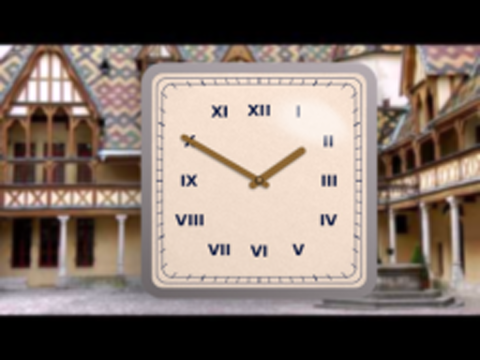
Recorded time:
h=1 m=50
